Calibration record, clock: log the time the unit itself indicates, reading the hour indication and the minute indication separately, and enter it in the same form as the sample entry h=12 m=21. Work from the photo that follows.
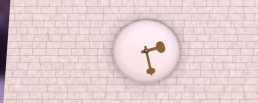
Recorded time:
h=2 m=28
